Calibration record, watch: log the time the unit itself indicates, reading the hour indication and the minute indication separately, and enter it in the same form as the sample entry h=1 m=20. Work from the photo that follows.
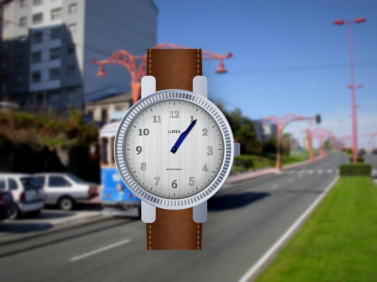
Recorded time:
h=1 m=6
